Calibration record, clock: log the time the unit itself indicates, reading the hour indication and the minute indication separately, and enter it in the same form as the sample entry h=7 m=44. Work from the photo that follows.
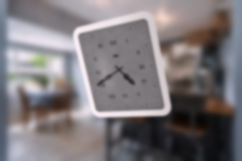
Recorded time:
h=4 m=41
